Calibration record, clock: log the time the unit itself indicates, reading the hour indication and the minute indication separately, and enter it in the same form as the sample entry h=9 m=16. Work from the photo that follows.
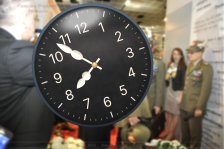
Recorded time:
h=7 m=53
